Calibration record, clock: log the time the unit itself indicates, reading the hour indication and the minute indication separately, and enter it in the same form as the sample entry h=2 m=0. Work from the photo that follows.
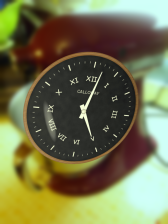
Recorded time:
h=5 m=2
